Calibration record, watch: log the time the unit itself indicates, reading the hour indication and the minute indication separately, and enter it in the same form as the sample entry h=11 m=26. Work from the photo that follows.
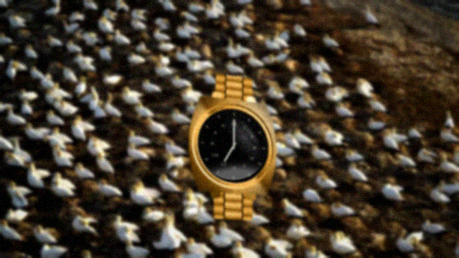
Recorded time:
h=7 m=0
